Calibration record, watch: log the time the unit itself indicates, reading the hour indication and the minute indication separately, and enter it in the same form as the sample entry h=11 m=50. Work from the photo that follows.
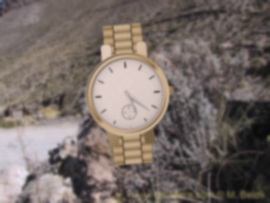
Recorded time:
h=5 m=22
